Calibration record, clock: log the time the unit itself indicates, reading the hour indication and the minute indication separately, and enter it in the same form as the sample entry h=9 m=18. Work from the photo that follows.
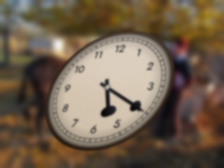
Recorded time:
h=5 m=20
